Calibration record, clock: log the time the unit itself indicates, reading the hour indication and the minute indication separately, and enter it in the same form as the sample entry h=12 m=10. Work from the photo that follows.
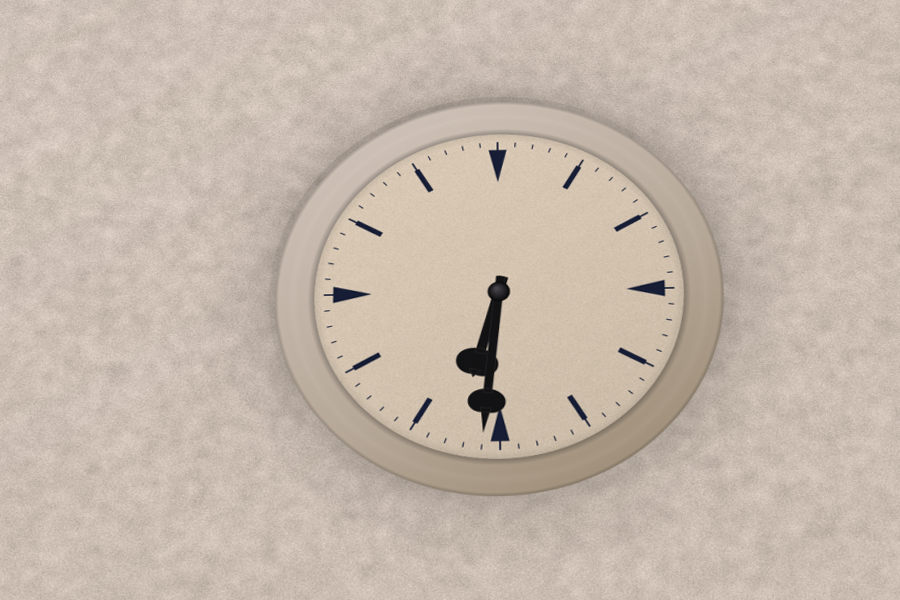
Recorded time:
h=6 m=31
